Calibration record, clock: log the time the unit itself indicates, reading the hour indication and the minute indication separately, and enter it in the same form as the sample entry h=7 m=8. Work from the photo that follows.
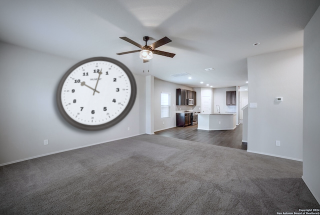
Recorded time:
h=10 m=2
